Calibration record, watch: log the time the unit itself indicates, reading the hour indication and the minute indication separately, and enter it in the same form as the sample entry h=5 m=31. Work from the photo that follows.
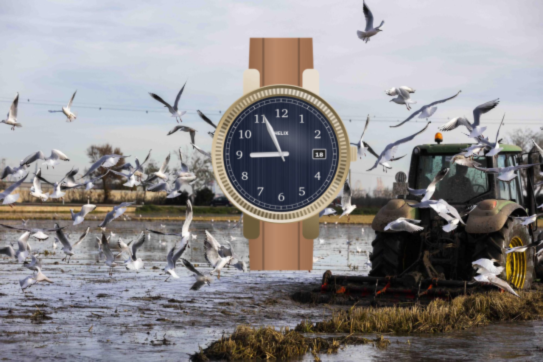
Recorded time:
h=8 m=56
